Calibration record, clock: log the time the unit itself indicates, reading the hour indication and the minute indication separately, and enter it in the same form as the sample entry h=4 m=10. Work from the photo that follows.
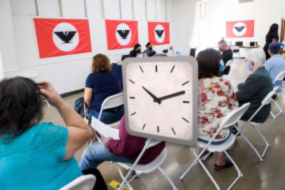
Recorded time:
h=10 m=12
